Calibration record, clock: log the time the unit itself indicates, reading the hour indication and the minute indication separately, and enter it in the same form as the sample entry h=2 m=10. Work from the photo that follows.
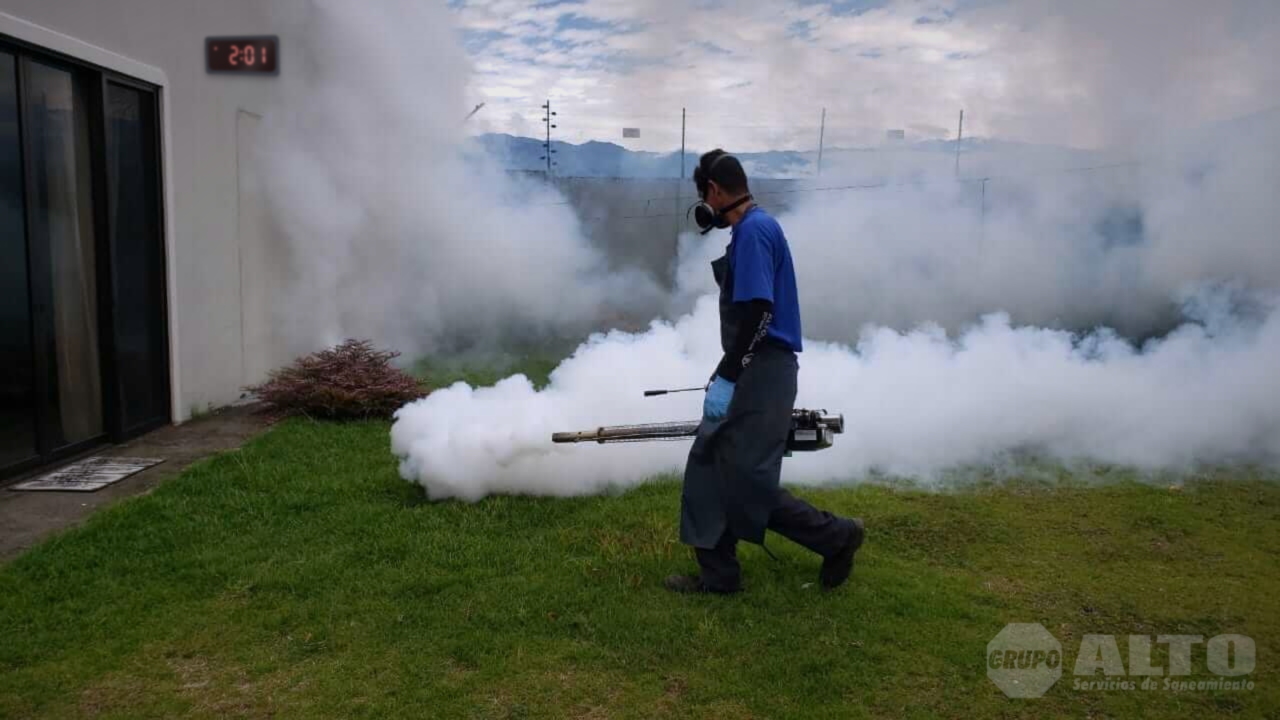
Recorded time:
h=2 m=1
